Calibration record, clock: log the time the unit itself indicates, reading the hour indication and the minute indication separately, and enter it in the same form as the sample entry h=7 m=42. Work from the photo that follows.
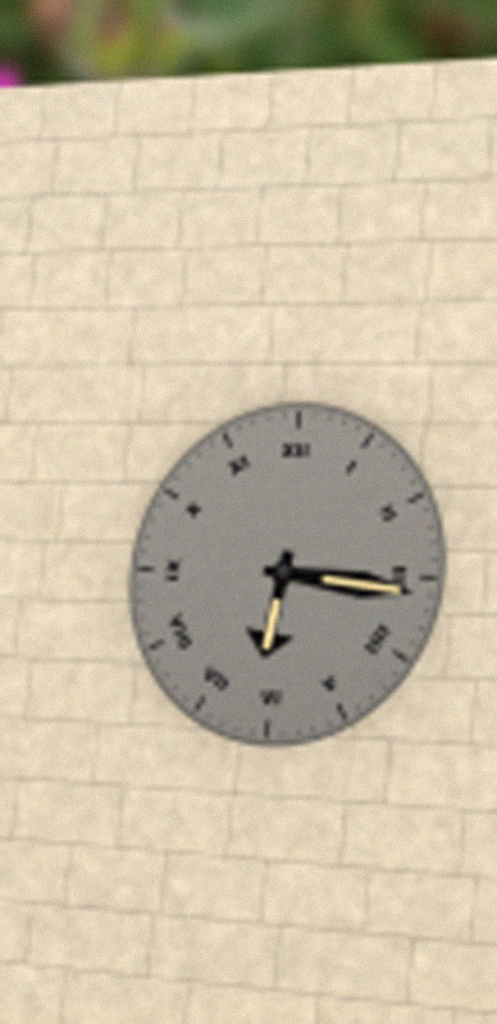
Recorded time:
h=6 m=16
